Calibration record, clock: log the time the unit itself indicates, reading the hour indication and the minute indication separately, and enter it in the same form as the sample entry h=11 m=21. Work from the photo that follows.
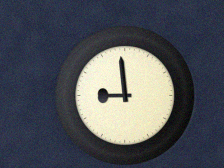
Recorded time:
h=8 m=59
